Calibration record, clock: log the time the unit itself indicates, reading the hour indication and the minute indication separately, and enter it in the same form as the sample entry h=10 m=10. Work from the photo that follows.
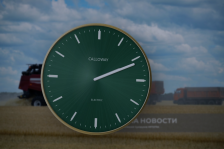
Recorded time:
h=2 m=11
